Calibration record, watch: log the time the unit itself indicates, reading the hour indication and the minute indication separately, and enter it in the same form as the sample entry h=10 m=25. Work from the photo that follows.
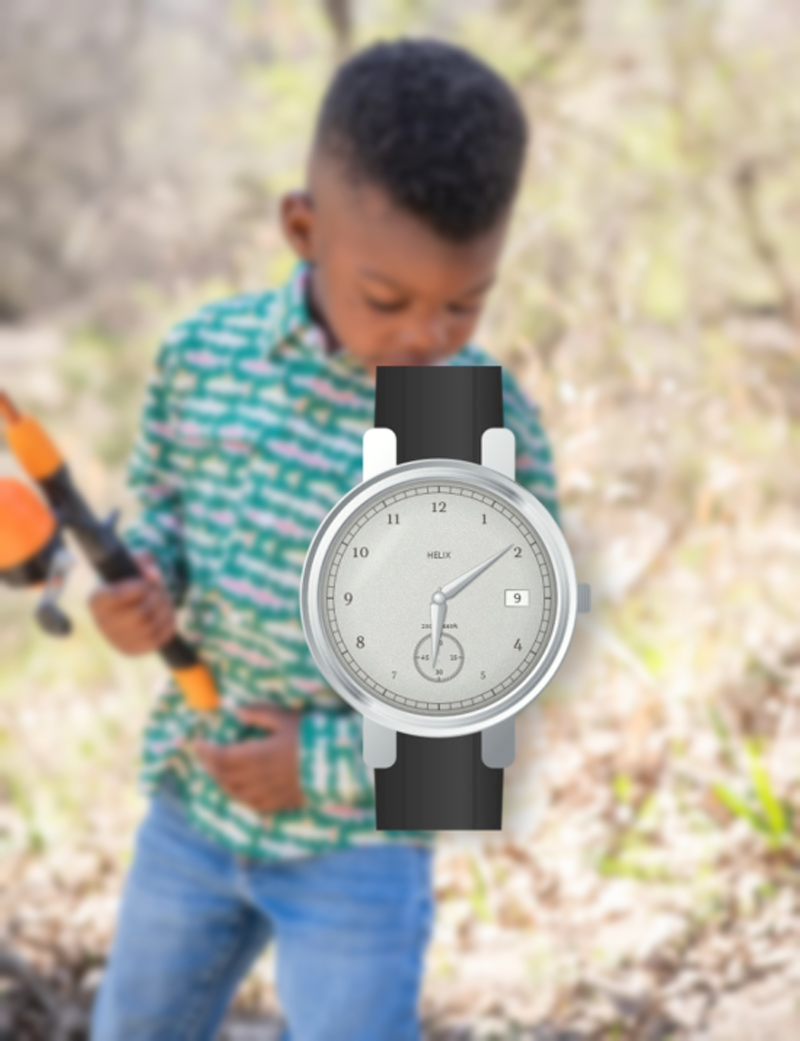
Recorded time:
h=6 m=9
